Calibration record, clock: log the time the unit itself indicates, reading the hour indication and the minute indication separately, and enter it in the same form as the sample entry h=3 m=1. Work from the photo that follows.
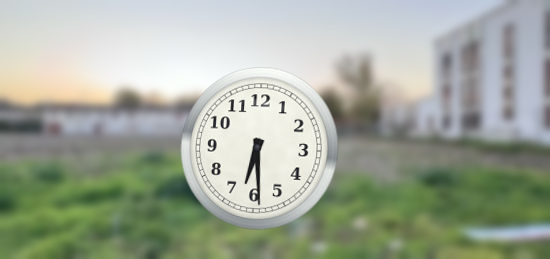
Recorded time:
h=6 m=29
